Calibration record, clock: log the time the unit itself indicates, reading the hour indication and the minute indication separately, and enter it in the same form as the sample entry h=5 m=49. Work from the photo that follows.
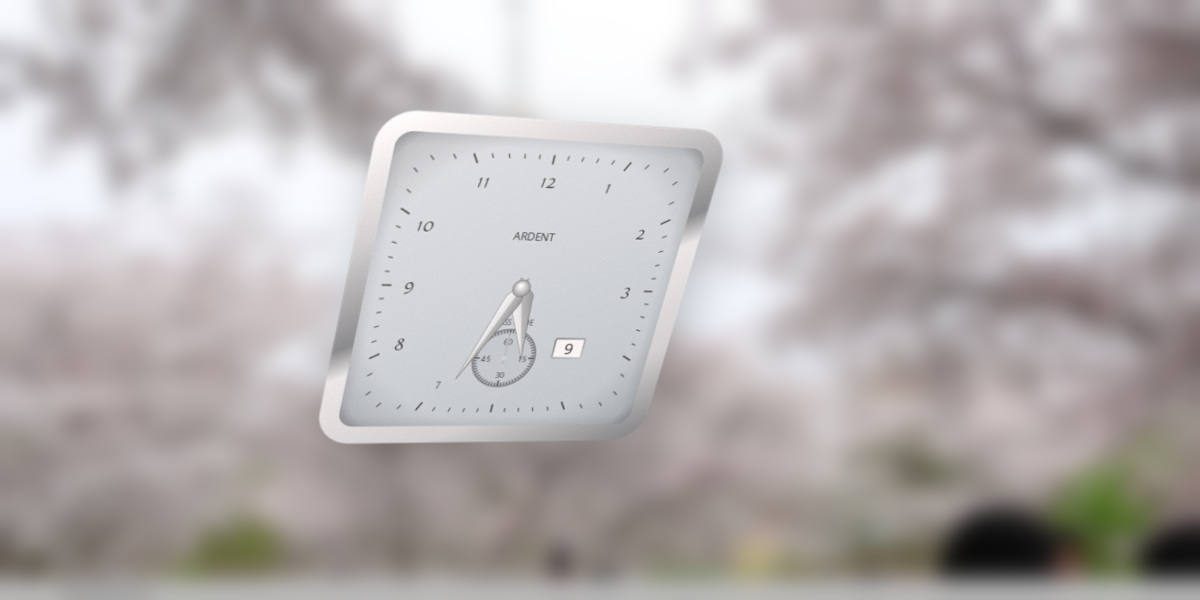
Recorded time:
h=5 m=34
